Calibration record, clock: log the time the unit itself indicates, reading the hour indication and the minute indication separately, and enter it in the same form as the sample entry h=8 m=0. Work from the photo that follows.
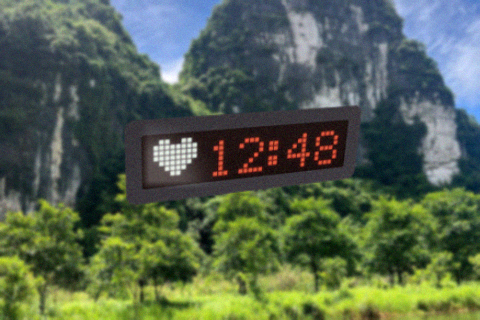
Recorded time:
h=12 m=48
